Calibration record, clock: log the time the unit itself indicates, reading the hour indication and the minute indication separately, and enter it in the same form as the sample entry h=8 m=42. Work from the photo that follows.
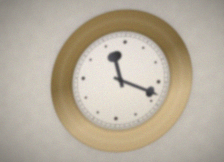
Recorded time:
h=11 m=18
